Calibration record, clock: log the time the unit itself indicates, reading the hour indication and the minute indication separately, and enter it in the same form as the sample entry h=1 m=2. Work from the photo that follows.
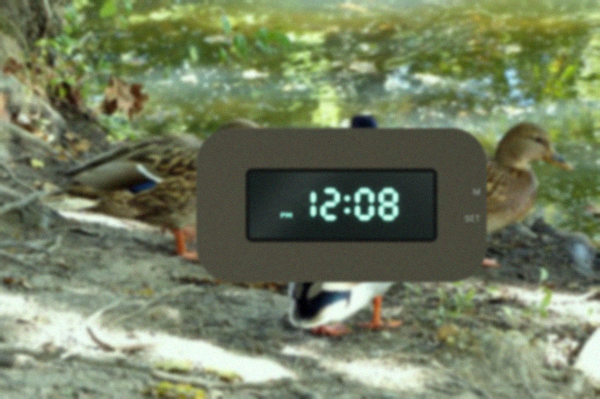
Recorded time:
h=12 m=8
